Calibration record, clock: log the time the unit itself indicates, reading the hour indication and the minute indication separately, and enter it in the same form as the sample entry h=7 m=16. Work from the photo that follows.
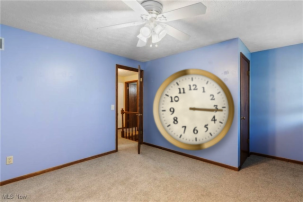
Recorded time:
h=3 m=16
